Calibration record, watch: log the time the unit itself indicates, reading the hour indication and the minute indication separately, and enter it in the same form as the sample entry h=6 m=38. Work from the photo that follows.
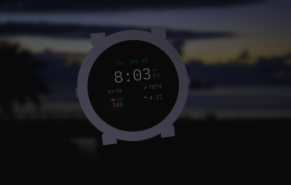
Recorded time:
h=8 m=3
